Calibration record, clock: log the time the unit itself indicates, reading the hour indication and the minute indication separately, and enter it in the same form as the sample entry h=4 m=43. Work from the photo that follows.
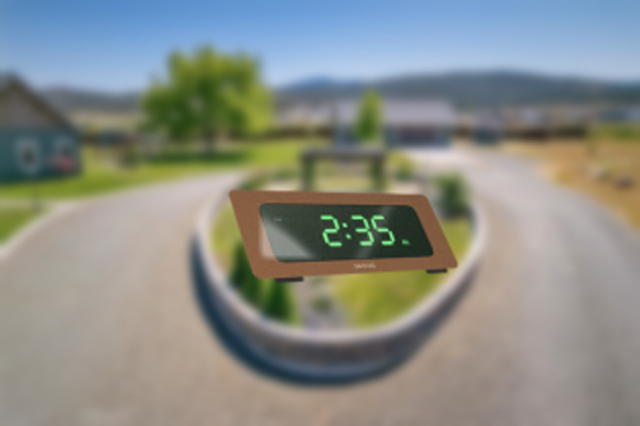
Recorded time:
h=2 m=35
